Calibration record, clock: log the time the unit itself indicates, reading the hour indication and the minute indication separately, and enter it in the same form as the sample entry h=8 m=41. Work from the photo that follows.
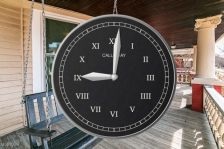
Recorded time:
h=9 m=1
